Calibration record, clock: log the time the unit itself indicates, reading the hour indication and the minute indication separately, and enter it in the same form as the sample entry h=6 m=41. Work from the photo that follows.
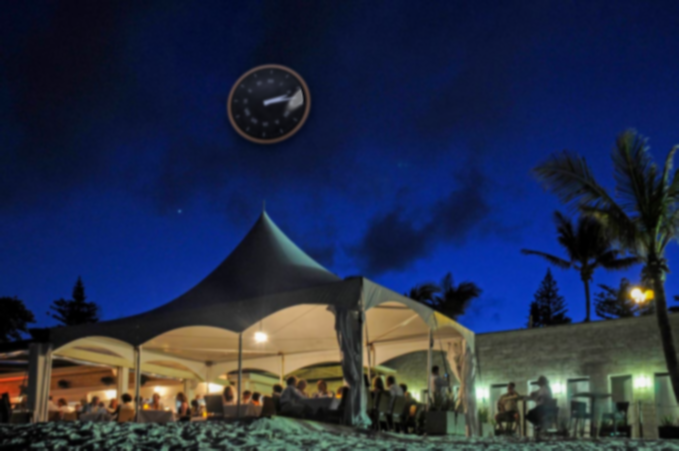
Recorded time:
h=2 m=13
